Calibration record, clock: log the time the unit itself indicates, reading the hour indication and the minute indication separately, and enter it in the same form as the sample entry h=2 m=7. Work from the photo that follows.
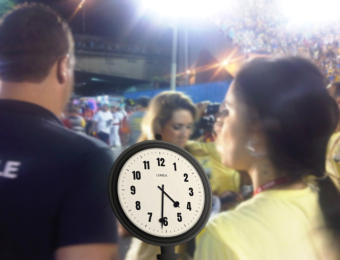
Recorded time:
h=4 m=31
